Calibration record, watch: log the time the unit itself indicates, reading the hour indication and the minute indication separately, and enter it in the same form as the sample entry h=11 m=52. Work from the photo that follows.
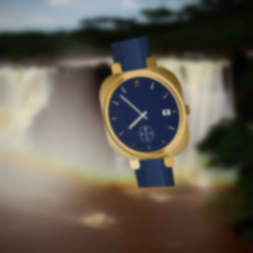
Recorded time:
h=7 m=53
